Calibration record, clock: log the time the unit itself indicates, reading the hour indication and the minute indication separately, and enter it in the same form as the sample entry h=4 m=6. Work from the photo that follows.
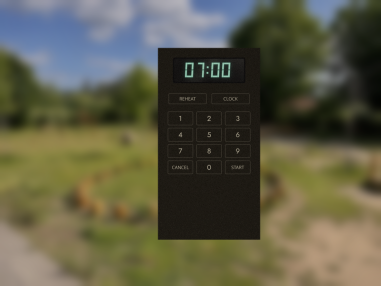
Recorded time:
h=7 m=0
